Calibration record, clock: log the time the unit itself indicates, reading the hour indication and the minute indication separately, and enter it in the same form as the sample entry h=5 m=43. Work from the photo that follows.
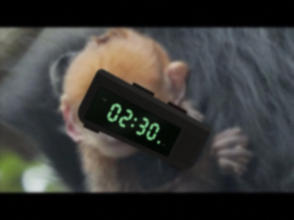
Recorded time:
h=2 m=30
